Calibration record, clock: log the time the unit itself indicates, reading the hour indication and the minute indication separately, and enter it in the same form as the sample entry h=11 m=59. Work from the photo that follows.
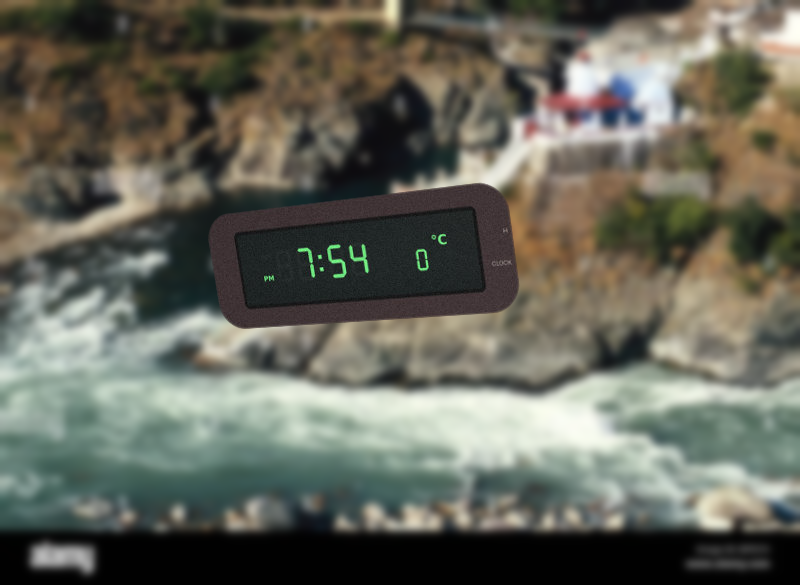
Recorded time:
h=7 m=54
